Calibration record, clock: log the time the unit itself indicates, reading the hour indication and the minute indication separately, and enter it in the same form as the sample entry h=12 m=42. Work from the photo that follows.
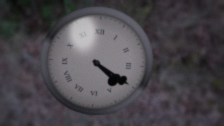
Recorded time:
h=4 m=20
